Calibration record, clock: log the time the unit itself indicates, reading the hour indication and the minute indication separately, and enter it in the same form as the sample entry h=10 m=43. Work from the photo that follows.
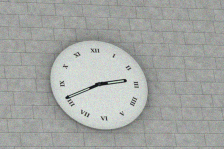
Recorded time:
h=2 m=41
